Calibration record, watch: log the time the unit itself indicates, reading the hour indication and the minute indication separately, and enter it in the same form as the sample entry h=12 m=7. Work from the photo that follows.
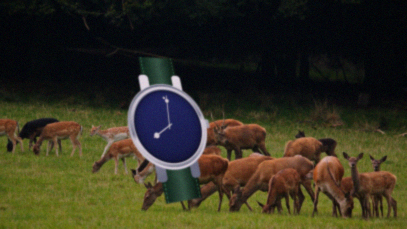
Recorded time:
h=8 m=1
